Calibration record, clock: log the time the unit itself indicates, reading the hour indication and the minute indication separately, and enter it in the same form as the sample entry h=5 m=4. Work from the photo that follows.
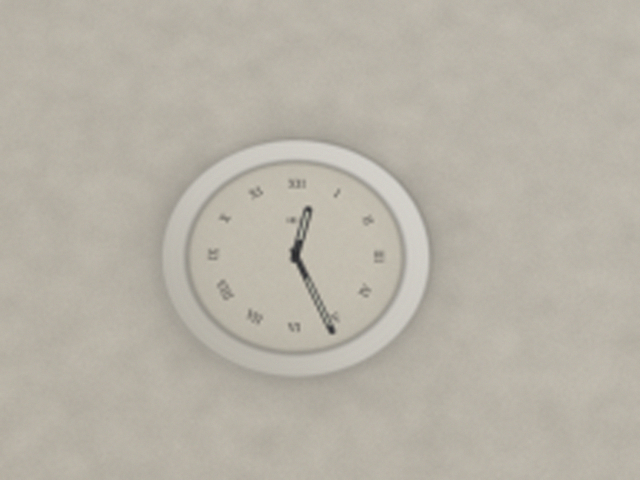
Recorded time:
h=12 m=26
